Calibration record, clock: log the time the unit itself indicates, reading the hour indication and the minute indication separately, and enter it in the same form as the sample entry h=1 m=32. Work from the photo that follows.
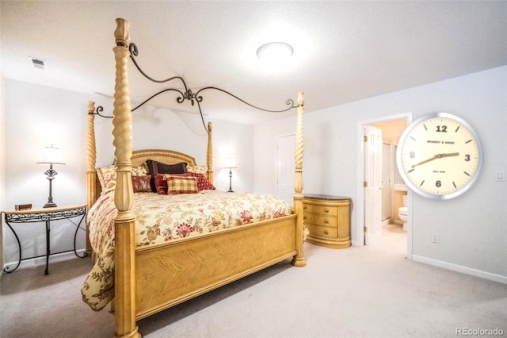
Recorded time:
h=2 m=41
